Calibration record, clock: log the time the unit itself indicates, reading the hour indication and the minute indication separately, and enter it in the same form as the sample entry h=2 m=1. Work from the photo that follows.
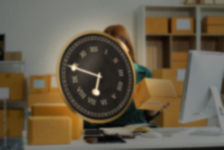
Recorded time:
h=6 m=49
